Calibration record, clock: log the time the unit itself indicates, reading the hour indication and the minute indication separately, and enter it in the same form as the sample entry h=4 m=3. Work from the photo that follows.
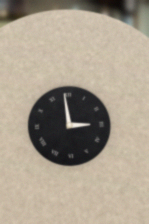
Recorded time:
h=2 m=59
